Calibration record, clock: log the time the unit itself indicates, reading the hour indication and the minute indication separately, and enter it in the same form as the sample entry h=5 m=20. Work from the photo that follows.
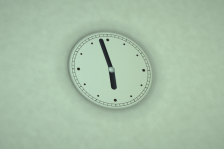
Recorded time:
h=5 m=58
